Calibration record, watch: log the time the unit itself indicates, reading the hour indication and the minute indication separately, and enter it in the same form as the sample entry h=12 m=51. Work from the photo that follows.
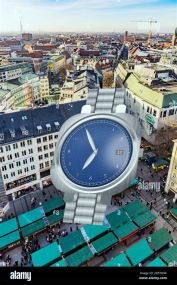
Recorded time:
h=6 m=55
